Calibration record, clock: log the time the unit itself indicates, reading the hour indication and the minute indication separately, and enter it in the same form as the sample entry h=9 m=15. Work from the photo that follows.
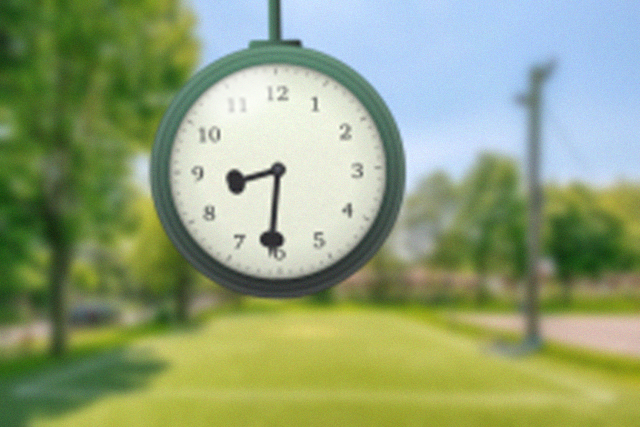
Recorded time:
h=8 m=31
